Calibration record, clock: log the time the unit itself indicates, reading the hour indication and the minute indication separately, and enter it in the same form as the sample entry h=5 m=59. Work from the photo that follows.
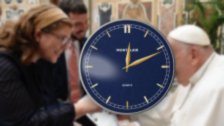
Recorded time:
h=12 m=11
